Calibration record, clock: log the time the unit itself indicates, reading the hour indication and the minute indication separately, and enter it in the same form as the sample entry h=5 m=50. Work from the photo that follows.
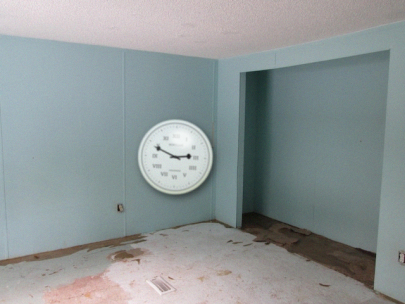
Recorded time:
h=2 m=49
